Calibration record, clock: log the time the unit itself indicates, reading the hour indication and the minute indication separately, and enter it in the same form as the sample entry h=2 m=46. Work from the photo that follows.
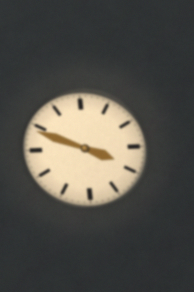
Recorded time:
h=3 m=49
